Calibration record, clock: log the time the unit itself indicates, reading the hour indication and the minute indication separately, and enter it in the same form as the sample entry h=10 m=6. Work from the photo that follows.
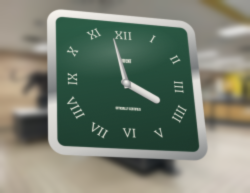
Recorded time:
h=3 m=58
